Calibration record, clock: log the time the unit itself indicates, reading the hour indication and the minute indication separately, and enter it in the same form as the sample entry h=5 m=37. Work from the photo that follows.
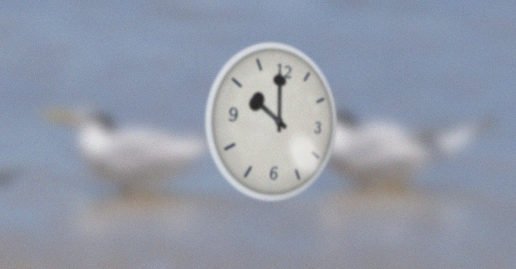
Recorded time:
h=9 m=59
